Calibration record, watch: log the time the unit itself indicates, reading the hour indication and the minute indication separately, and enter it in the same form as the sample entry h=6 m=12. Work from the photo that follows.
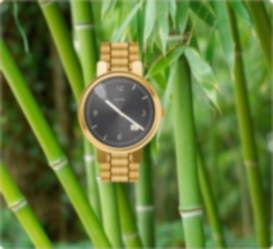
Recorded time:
h=10 m=21
